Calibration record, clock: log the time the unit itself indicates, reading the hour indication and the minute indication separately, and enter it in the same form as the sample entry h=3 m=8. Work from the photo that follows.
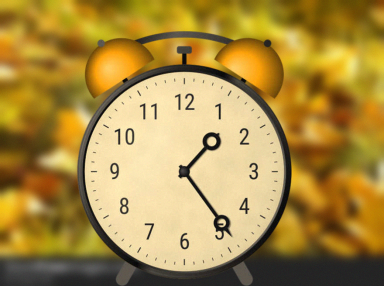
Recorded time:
h=1 m=24
